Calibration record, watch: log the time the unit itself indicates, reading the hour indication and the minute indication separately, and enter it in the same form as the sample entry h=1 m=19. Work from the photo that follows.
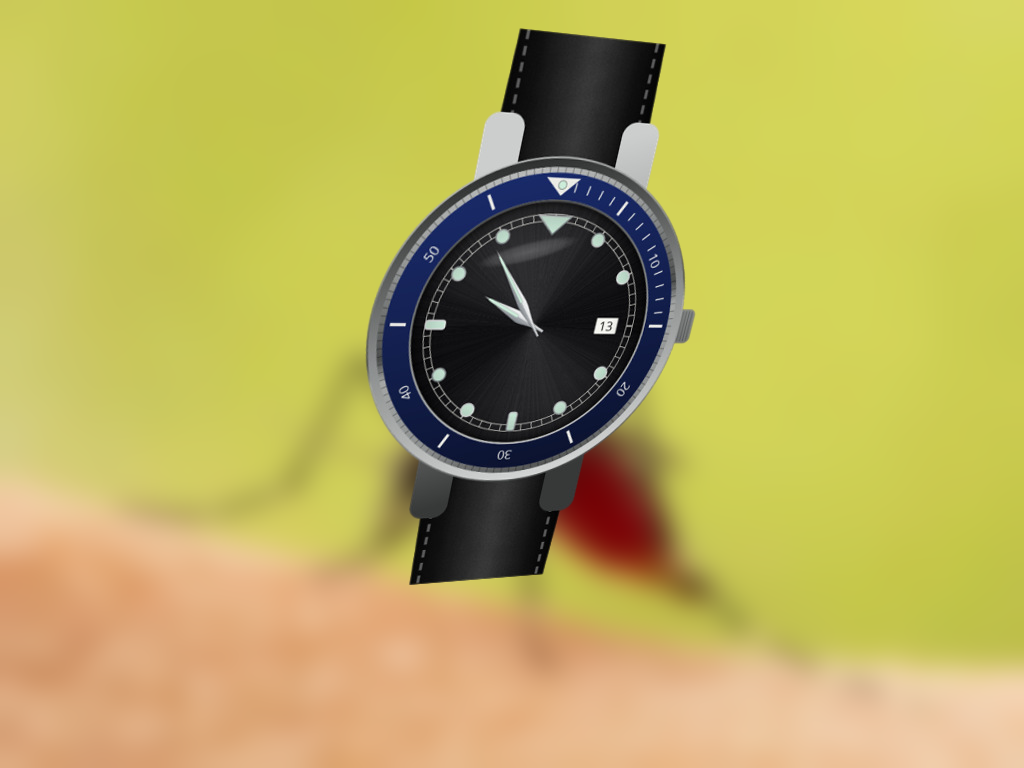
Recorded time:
h=9 m=54
